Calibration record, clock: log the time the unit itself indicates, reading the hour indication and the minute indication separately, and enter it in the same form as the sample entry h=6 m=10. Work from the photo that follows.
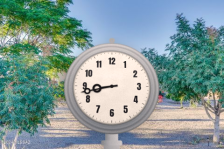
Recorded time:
h=8 m=43
